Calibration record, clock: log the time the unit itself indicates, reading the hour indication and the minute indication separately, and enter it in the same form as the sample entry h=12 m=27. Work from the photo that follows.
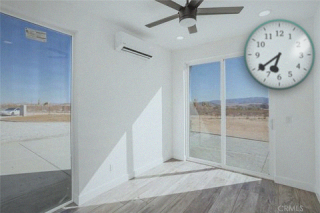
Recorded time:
h=6 m=39
